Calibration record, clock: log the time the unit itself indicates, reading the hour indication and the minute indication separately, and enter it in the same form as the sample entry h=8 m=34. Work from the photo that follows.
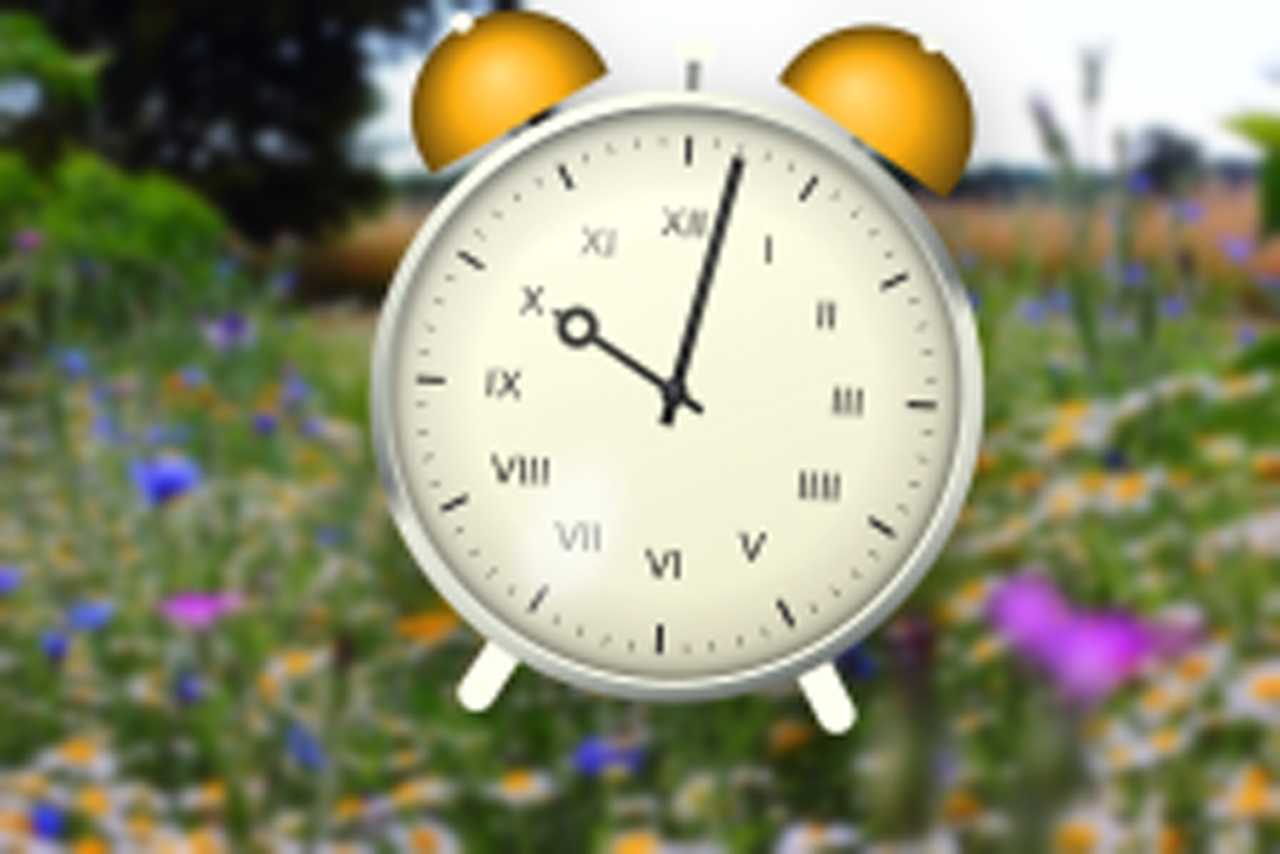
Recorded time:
h=10 m=2
